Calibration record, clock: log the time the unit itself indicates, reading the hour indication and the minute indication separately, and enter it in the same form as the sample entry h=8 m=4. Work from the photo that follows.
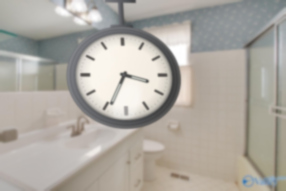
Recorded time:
h=3 m=34
